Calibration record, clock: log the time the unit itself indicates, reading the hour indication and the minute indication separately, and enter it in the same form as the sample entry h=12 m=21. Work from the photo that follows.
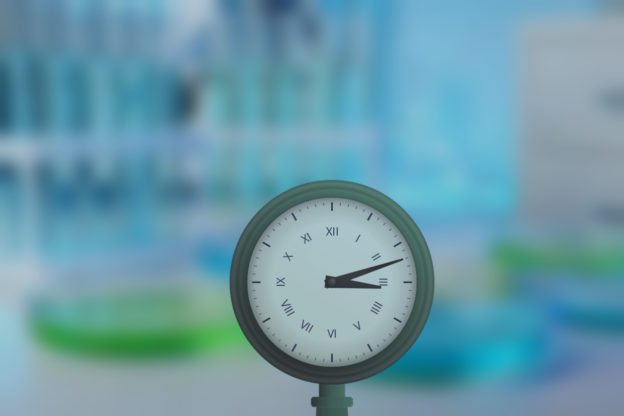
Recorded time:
h=3 m=12
